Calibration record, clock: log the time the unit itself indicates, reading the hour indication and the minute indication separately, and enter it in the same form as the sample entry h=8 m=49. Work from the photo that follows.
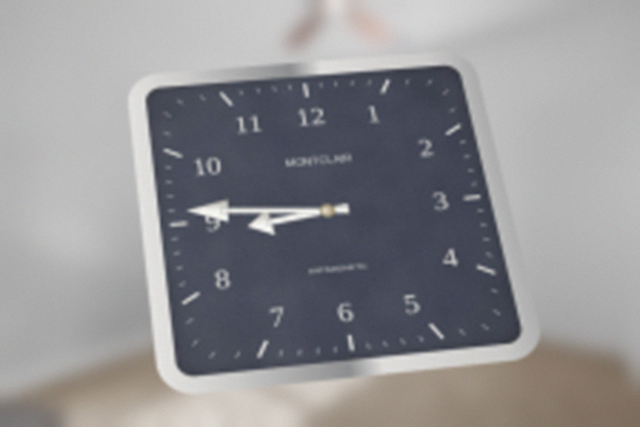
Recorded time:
h=8 m=46
